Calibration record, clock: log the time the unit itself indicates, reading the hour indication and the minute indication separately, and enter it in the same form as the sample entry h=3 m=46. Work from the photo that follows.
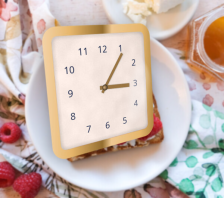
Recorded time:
h=3 m=6
